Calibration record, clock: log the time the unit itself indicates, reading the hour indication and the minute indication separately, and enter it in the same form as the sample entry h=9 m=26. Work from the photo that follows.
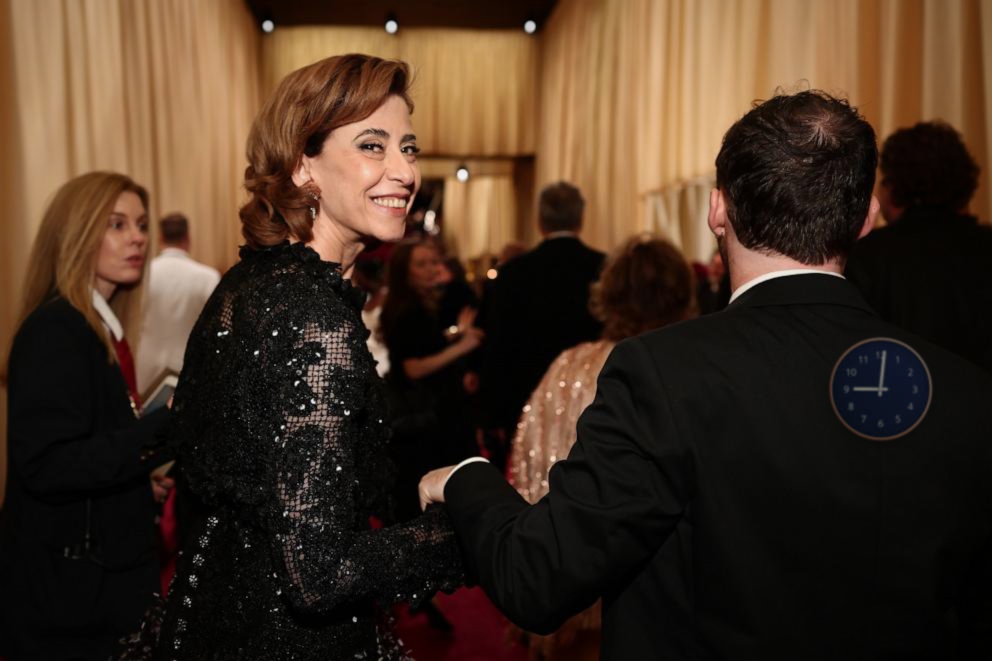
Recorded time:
h=9 m=1
